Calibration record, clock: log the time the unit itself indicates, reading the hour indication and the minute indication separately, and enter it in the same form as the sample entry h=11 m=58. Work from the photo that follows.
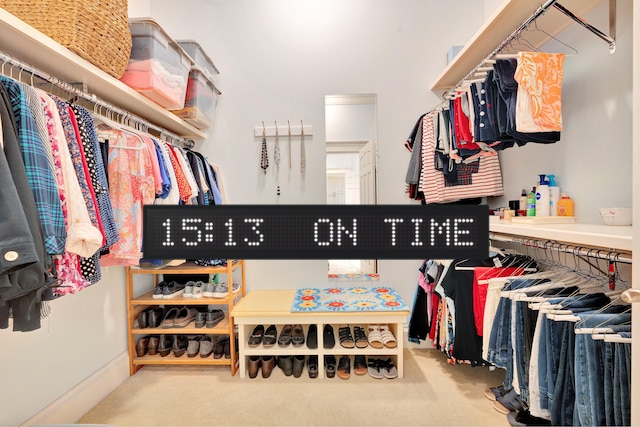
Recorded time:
h=15 m=13
